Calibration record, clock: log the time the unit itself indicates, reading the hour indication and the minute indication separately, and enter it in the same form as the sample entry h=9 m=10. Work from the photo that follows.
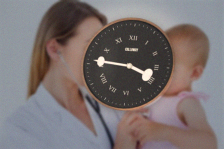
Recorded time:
h=3 m=46
